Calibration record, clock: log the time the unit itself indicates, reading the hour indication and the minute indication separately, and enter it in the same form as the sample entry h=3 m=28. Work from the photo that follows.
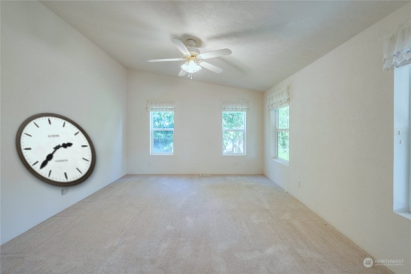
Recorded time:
h=2 m=38
